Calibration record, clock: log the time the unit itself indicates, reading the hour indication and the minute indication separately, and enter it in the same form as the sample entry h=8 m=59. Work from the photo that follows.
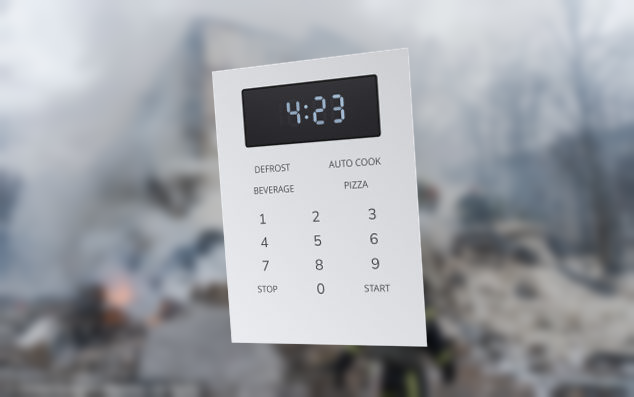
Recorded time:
h=4 m=23
